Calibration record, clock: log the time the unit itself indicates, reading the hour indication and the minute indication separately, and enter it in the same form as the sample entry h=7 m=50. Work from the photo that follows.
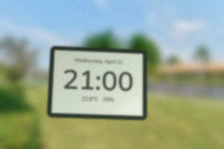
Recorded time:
h=21 m=0
